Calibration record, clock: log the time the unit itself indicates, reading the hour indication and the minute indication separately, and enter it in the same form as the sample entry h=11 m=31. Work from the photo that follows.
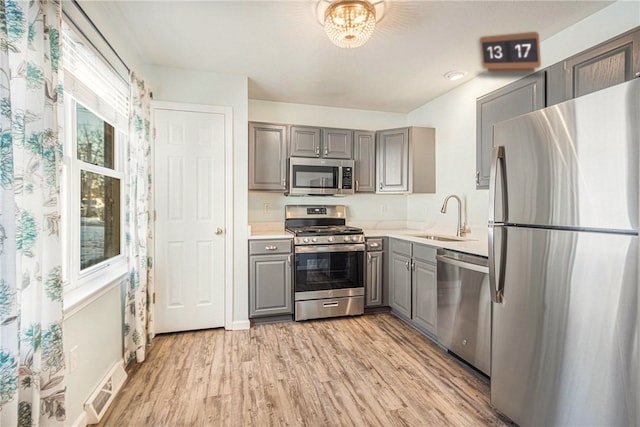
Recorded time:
h=13 m=17
